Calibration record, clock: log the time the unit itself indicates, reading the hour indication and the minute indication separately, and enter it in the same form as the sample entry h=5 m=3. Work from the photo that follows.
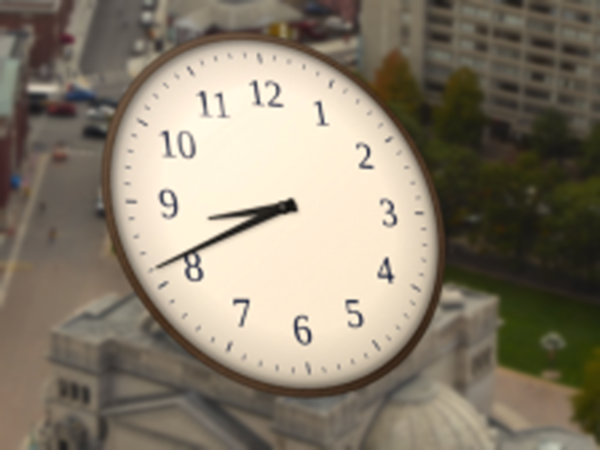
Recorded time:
h=8 m=41
